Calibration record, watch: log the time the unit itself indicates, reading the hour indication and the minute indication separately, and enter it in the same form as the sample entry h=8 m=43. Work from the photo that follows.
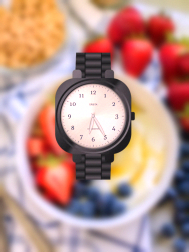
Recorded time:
h=6 m=25
